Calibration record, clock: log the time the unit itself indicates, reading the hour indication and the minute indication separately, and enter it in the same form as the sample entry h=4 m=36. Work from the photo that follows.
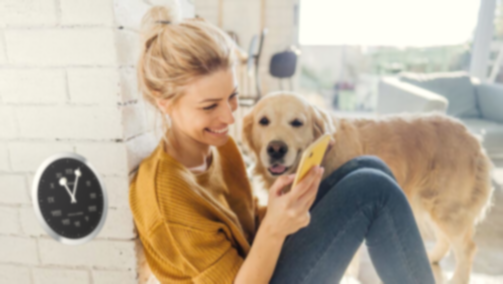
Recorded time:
h=11 m=4
